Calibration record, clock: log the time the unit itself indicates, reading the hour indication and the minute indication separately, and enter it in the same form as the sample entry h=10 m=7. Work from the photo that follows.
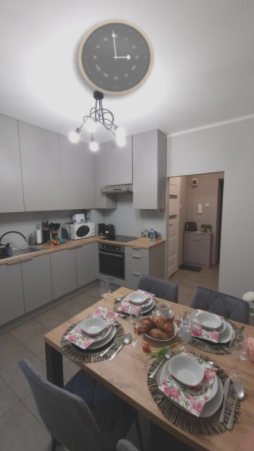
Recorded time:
h=2 m=59
